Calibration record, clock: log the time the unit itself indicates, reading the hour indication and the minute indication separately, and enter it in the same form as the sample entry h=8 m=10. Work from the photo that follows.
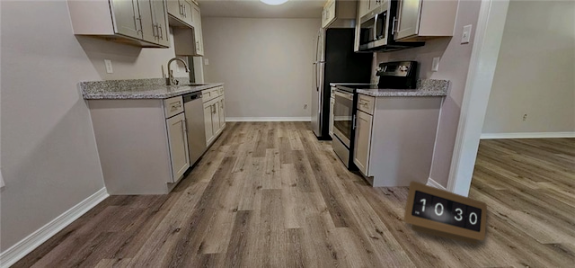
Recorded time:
h=10 m=30
